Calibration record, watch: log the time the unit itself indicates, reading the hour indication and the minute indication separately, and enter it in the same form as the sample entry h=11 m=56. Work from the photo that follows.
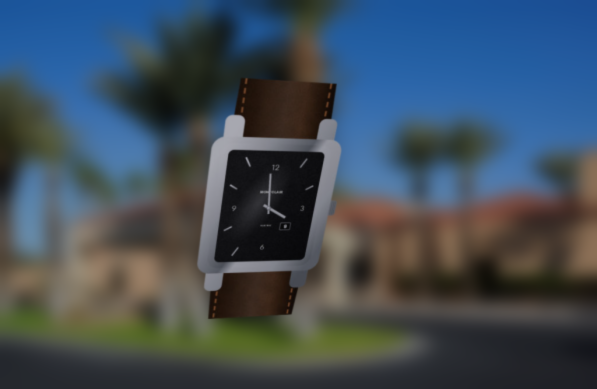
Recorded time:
h=3 m=59
